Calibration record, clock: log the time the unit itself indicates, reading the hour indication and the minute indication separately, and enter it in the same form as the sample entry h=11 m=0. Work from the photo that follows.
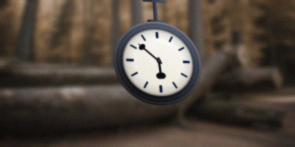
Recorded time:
h=5 m=52
